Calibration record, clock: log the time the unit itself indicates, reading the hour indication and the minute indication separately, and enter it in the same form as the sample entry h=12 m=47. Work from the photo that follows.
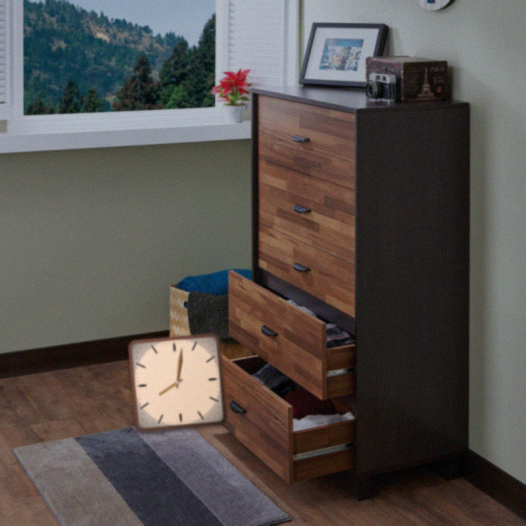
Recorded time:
h=8 m=2
